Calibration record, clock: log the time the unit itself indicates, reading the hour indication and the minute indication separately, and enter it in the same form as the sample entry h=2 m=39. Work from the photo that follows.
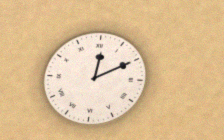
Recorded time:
h=12 m=10
